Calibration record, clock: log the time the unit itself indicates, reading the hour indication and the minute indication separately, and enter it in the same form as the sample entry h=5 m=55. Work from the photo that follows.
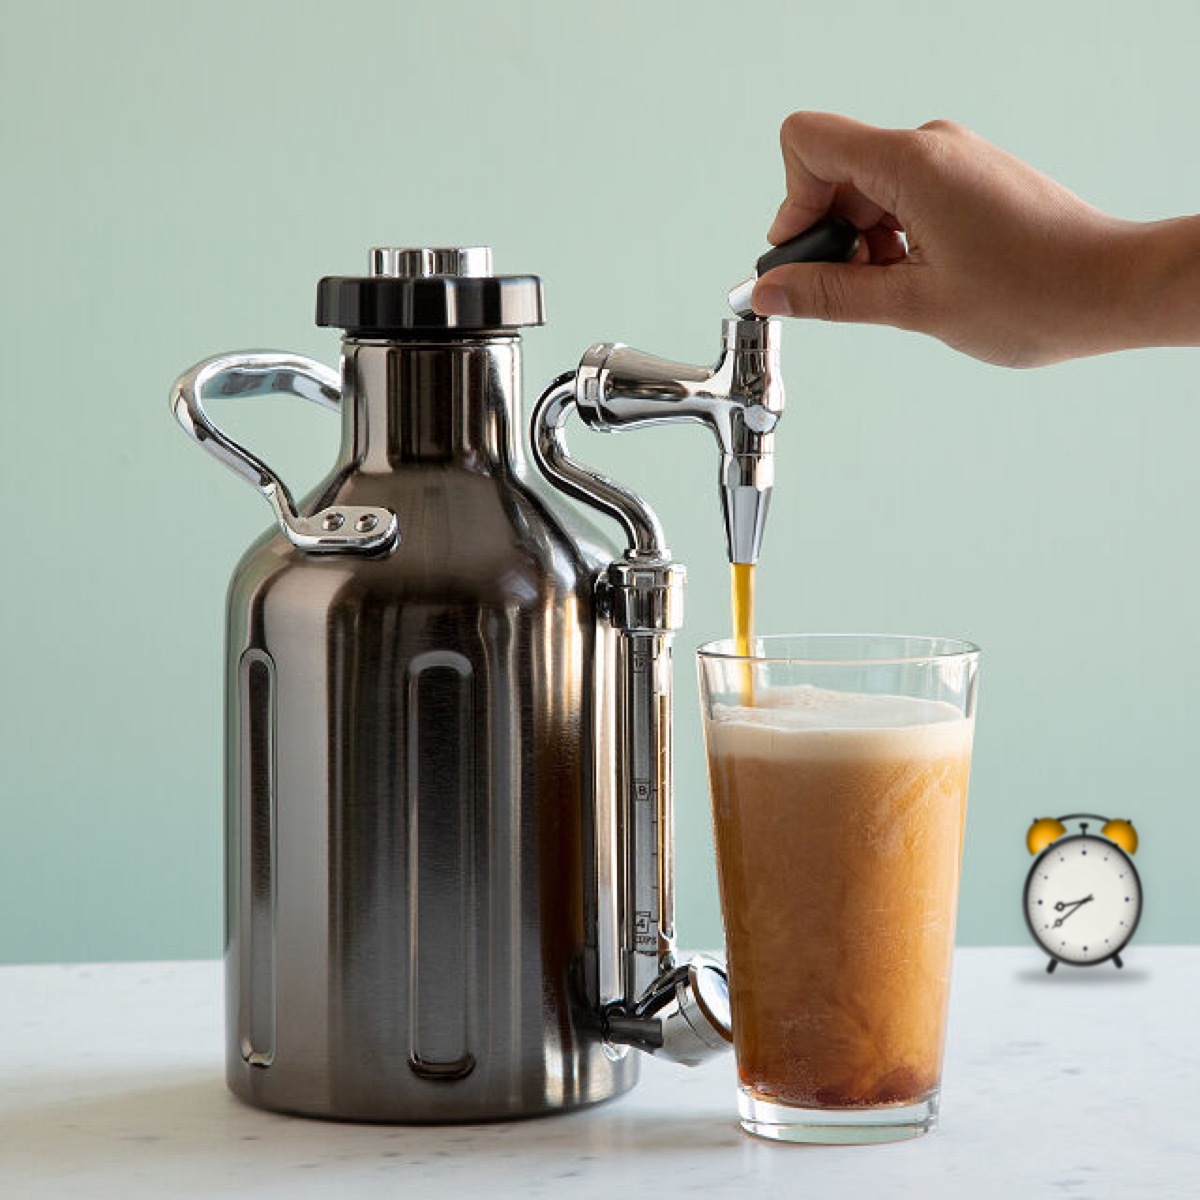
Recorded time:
h=8 m=39
